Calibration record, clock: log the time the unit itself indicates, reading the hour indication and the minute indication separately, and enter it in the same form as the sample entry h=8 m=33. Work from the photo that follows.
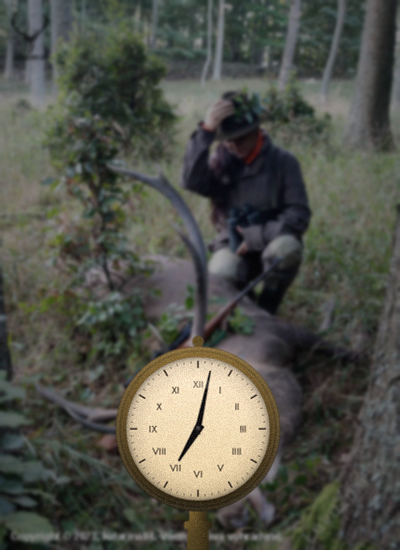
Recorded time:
h=7 m=2
